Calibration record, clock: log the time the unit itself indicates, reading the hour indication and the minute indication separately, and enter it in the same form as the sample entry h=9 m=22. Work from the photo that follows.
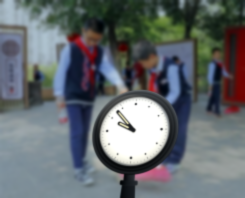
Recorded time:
h=9 m=53
